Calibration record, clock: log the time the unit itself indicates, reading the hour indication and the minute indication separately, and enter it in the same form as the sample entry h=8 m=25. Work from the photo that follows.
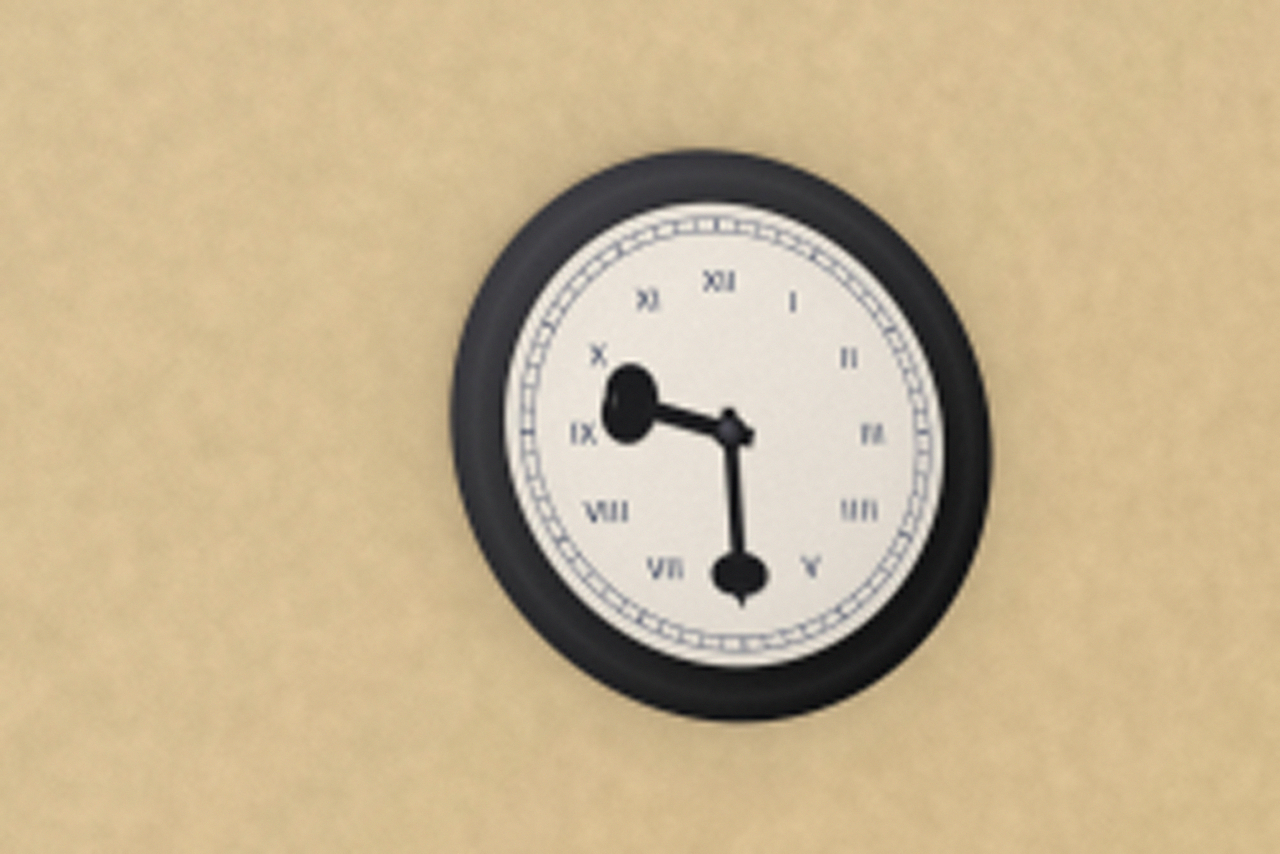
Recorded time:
h=9 m=30
